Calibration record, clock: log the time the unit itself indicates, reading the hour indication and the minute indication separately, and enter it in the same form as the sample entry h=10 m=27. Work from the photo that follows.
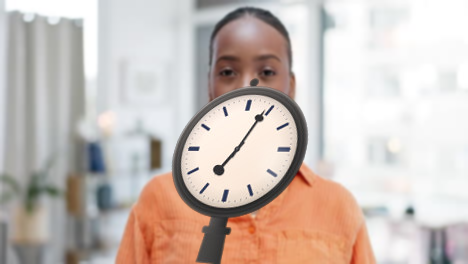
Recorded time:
h=7 m=4
